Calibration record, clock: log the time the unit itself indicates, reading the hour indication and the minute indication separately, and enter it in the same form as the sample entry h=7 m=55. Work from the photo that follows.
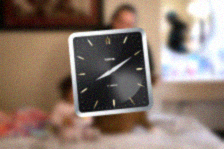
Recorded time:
h=8 m=10
